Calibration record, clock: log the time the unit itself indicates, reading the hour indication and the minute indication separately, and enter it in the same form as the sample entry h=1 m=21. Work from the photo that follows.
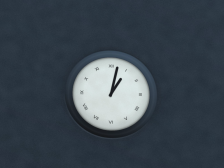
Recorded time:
h=1 m=2
